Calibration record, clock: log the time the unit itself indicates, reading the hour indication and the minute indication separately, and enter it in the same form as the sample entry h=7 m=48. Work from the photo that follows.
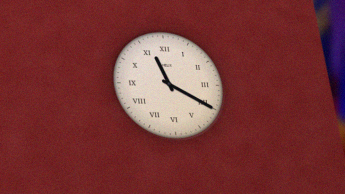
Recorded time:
h=11 m=20
